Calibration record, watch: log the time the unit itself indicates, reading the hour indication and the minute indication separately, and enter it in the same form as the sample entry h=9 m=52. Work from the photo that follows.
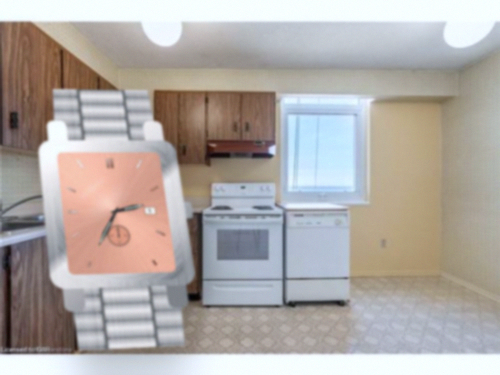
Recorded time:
h=2 m=35
